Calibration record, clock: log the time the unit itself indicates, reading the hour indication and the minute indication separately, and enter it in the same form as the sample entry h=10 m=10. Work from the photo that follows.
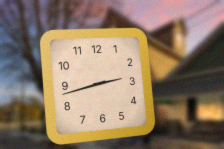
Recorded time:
h=2 m=43
